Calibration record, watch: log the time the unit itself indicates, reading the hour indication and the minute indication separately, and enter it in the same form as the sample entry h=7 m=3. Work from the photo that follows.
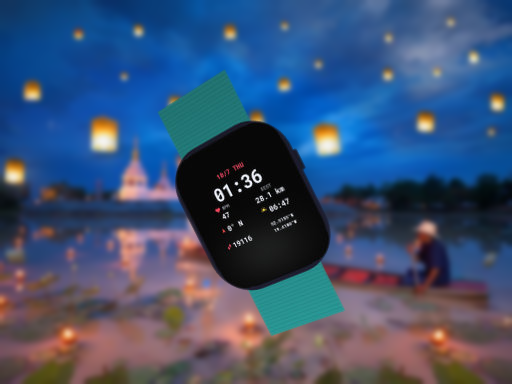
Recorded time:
h=1 m=36
